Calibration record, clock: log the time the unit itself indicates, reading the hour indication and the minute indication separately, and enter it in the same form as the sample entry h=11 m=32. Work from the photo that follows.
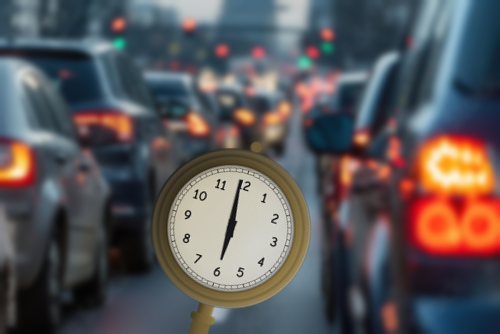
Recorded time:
h=5 m=59
